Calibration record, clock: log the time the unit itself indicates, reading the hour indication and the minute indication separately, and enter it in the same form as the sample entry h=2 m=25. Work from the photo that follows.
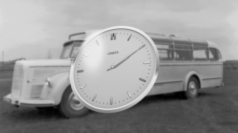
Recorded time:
h=2 m=10
